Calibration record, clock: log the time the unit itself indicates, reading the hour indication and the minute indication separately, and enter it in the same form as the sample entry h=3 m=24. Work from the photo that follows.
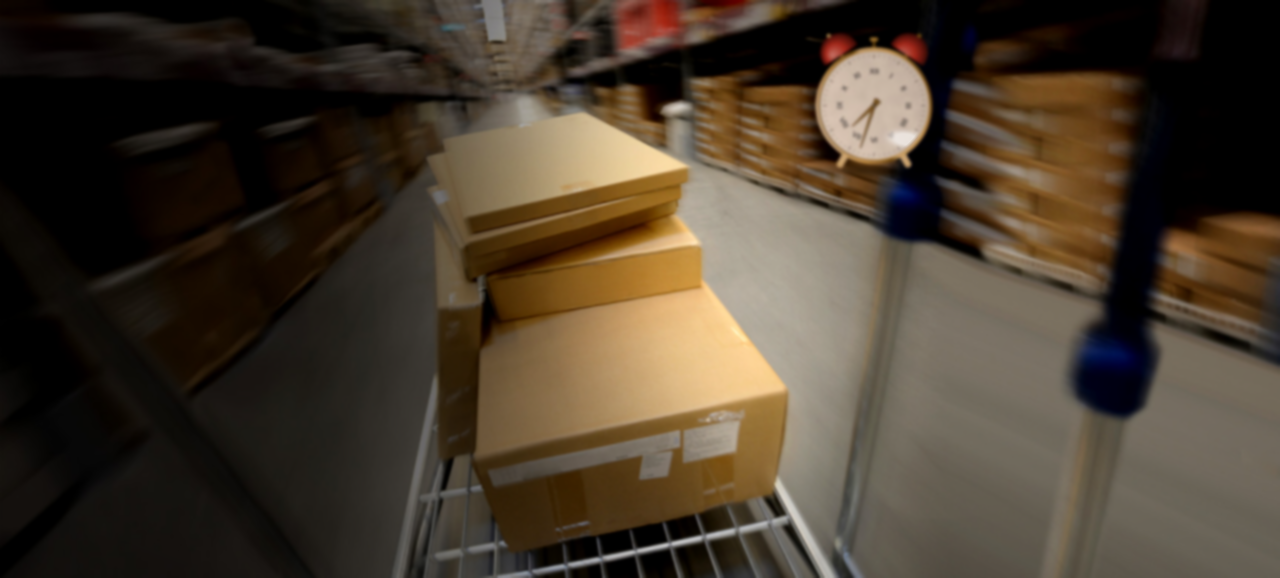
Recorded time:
h=7 m=33
